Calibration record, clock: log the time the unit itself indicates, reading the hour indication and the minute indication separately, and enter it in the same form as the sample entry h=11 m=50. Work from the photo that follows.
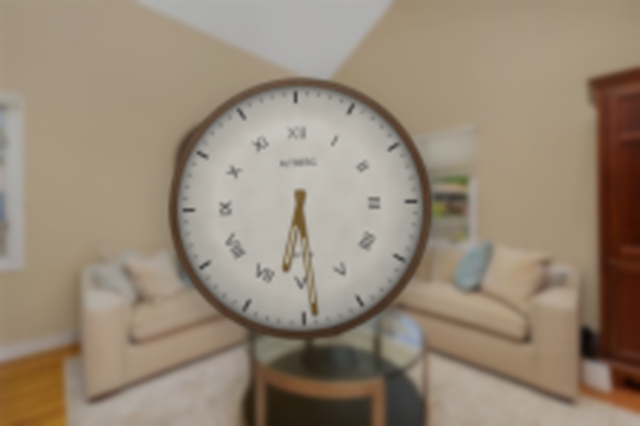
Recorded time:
h=6 m=29
